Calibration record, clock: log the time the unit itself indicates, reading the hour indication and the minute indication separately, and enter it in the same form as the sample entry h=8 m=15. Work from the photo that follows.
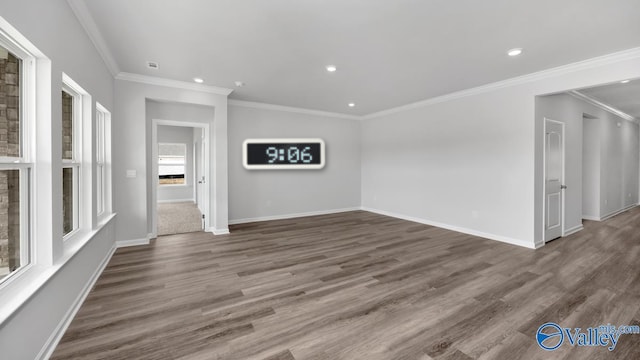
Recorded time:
h=9 m=6
